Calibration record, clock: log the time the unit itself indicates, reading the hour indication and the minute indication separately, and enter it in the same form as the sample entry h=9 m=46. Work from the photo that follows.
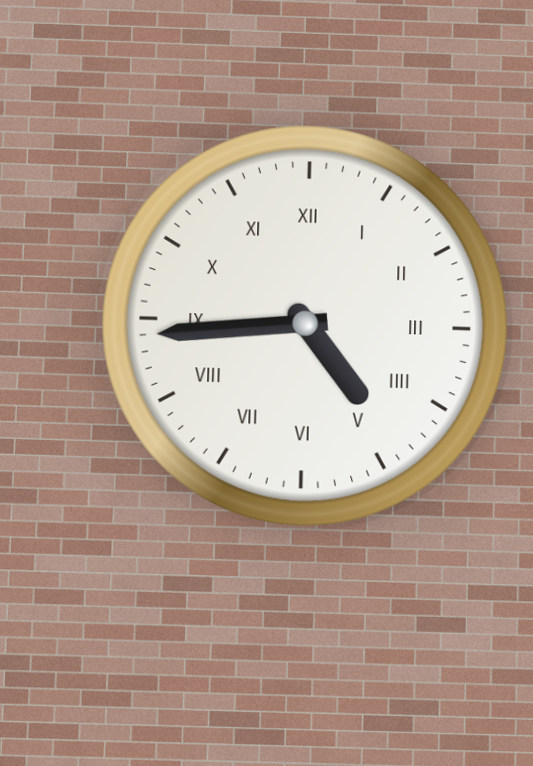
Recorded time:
h=4 m=44
